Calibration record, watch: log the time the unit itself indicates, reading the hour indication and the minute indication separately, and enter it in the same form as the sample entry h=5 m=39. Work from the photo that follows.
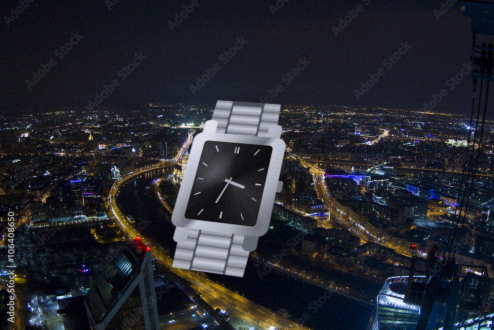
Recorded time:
h=3 m=33
